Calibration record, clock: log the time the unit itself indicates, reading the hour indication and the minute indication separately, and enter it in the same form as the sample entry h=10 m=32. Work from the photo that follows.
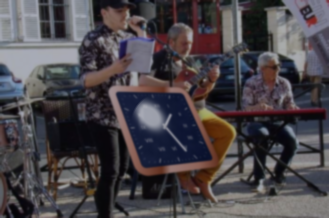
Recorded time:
h=1 m=26
